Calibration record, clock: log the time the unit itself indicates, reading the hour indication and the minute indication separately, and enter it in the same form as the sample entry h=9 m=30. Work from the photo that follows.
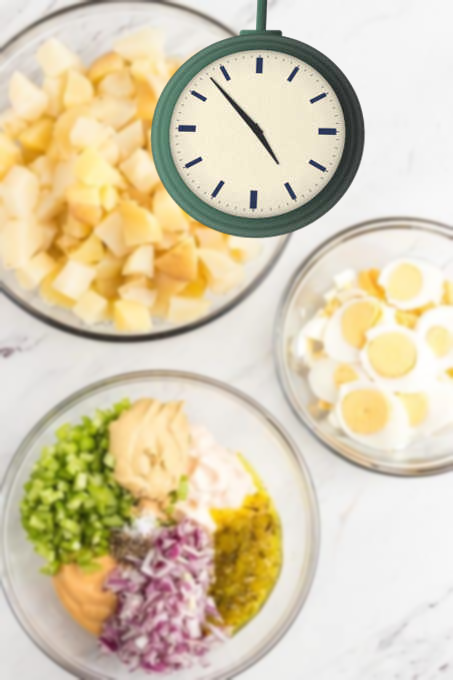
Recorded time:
h=4 m=53
